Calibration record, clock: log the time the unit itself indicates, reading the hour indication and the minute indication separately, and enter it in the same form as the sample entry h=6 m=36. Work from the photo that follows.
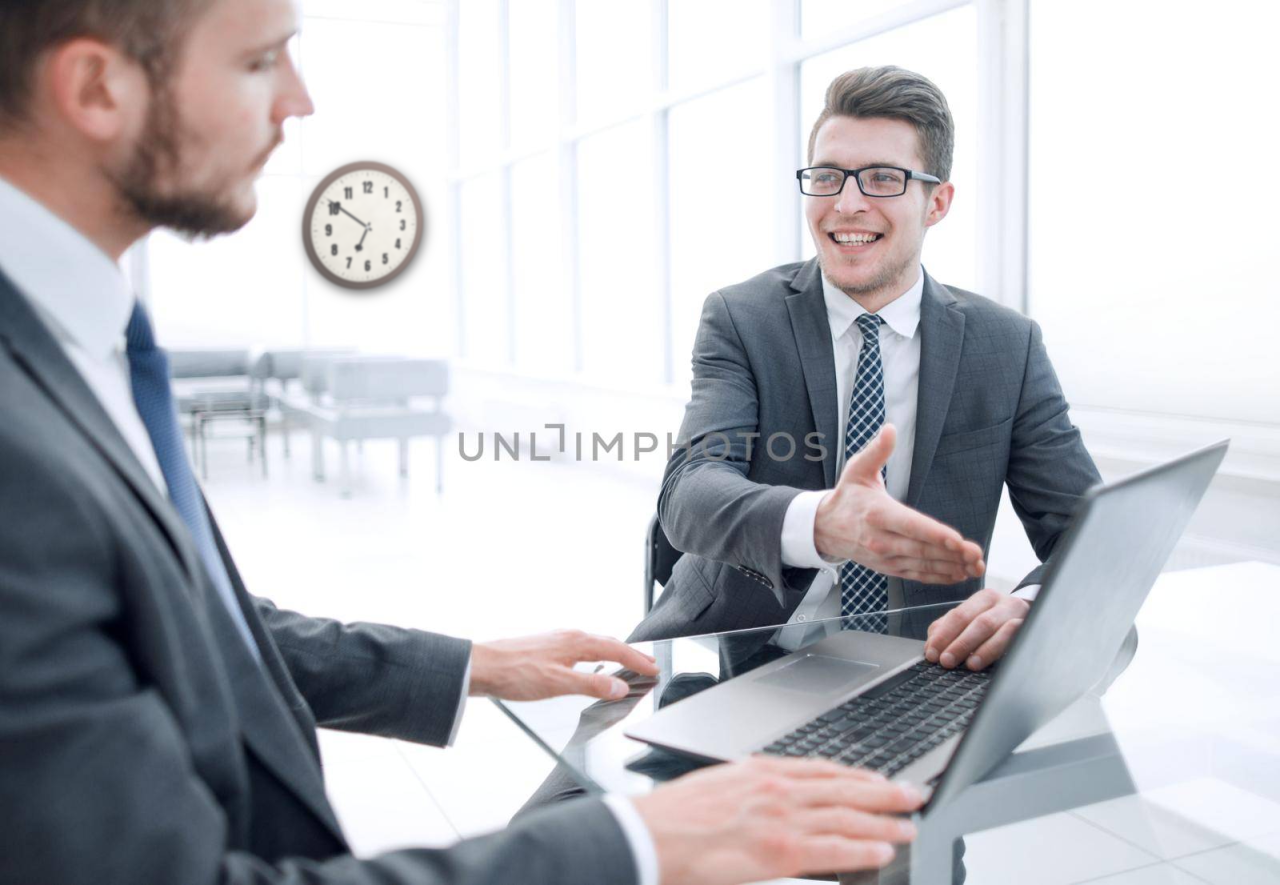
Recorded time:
h=6 m=51
